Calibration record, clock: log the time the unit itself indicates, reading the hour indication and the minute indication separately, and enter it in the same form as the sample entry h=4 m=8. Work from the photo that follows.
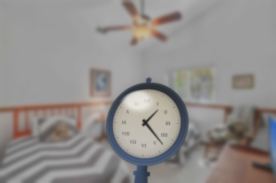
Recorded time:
h=1 m=23
